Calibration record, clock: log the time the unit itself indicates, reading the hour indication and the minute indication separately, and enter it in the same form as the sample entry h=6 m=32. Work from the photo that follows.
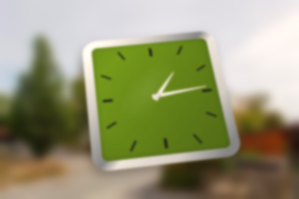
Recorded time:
h=1 m=14
